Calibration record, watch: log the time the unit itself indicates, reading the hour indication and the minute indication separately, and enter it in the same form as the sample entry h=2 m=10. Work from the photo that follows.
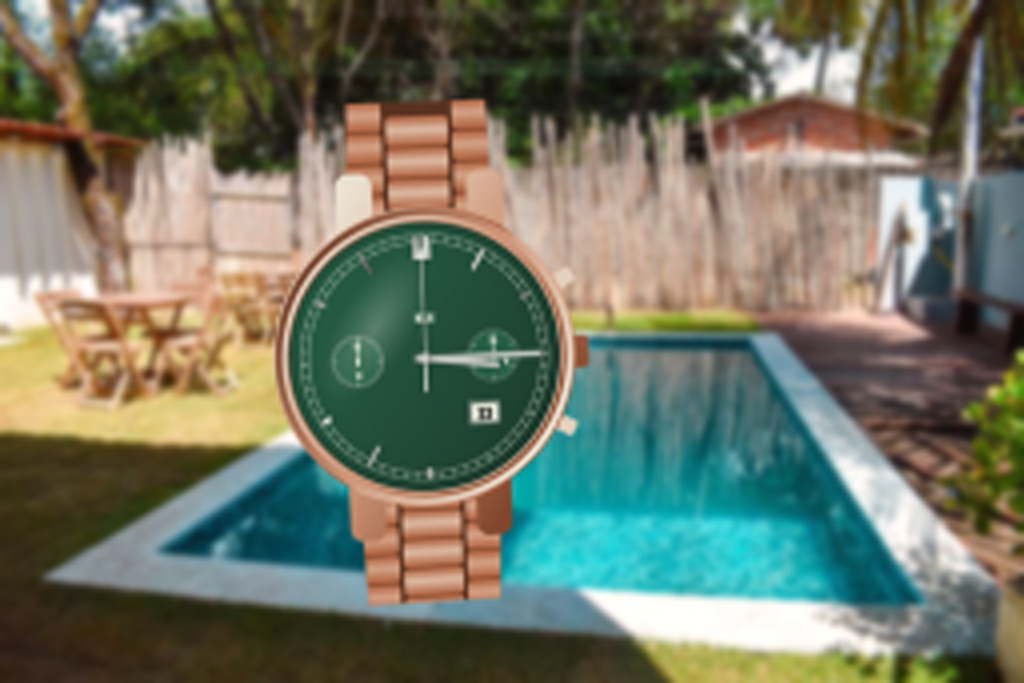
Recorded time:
h=3 m=15
